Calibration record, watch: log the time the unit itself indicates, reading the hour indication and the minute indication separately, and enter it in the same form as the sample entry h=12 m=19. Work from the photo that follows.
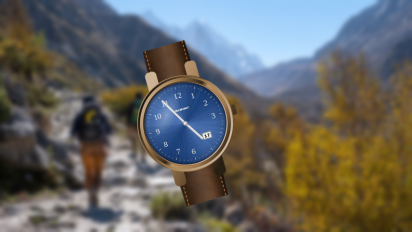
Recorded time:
h=4 m=55
